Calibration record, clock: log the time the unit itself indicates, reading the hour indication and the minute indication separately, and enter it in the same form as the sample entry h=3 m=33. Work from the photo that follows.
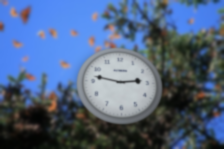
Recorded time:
h=2 m=47
